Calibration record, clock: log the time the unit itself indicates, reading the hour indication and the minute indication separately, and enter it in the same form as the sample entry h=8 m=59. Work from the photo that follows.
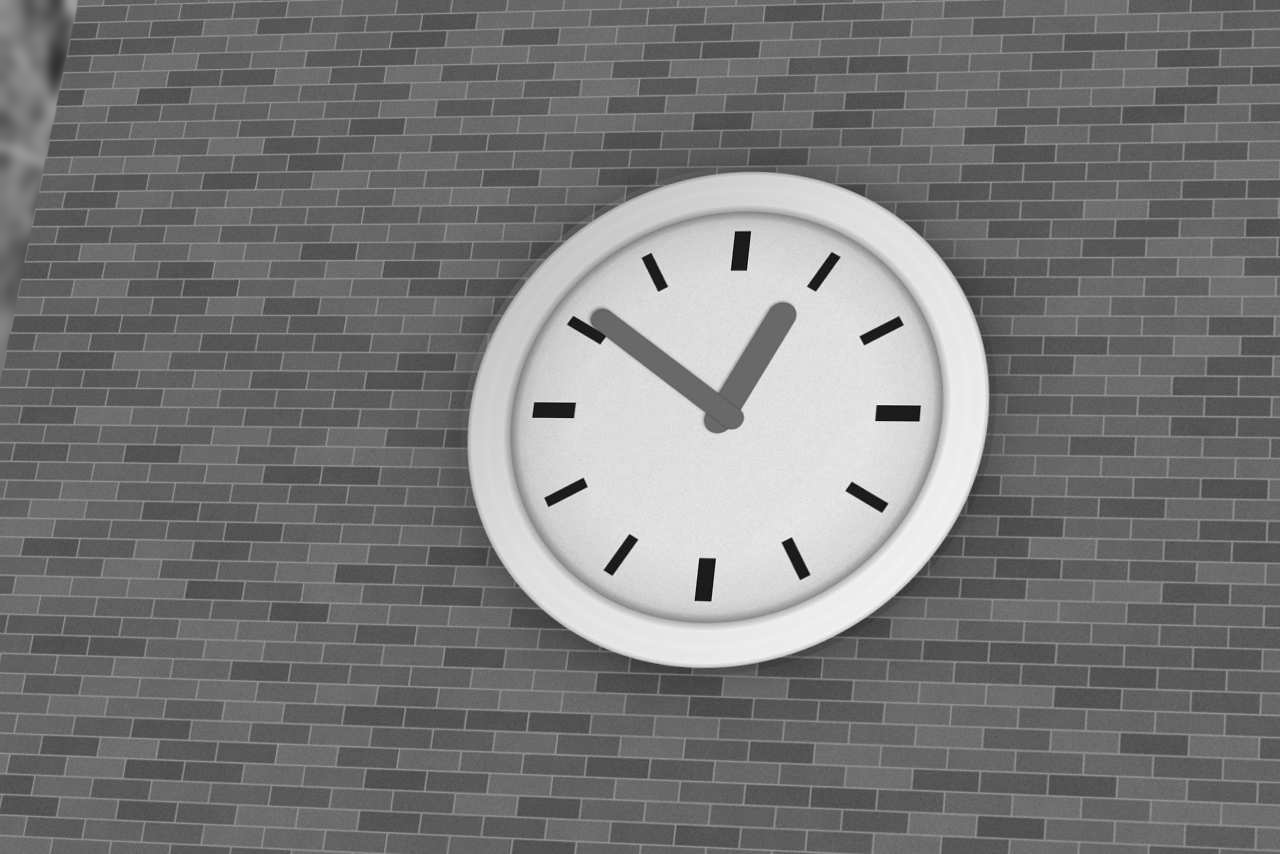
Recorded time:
h=12 m=51
